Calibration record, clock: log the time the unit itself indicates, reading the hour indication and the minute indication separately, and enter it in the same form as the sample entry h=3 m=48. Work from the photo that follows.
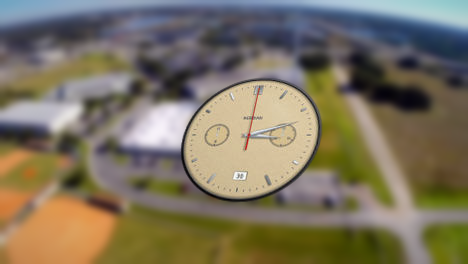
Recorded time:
h=3 m=12
